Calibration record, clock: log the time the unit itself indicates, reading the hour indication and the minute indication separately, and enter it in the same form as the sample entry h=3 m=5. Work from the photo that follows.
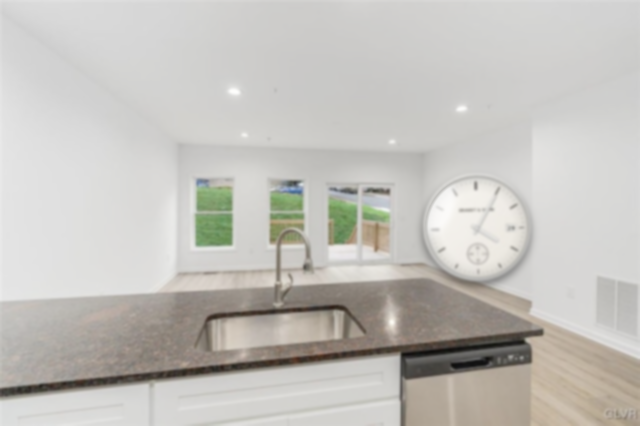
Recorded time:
h=4 m=5
